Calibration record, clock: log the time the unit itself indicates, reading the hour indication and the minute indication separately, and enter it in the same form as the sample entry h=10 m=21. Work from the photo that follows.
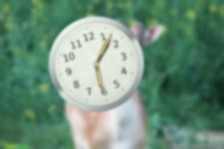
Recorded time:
h=6 m=7
